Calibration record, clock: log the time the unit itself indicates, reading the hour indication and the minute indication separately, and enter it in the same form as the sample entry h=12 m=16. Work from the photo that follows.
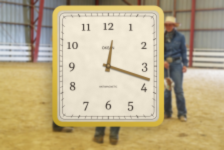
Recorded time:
h=12 m=18
